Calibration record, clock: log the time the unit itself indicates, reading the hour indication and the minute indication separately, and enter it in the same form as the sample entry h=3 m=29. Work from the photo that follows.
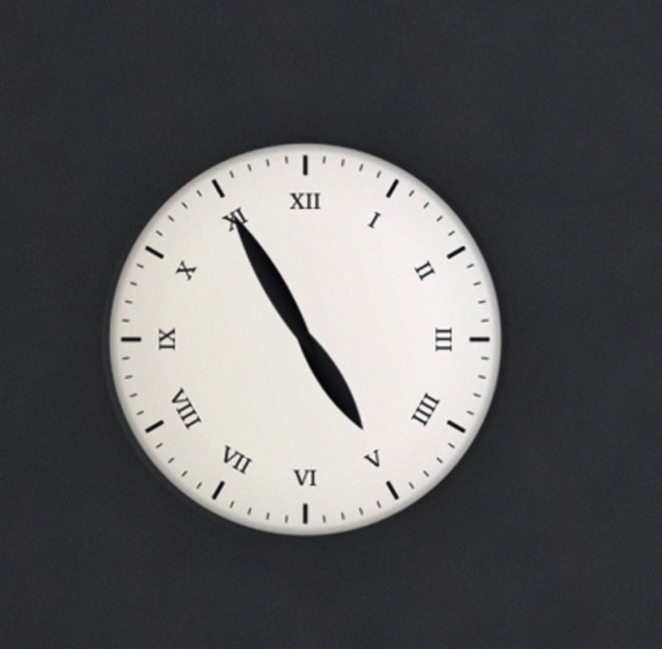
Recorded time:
h=4 m=55
